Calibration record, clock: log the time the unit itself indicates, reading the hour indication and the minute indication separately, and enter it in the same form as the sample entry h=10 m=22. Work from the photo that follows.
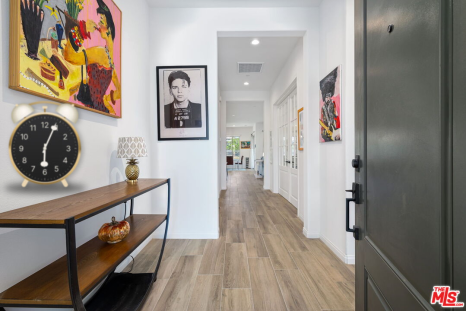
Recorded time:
h=6 m=4
